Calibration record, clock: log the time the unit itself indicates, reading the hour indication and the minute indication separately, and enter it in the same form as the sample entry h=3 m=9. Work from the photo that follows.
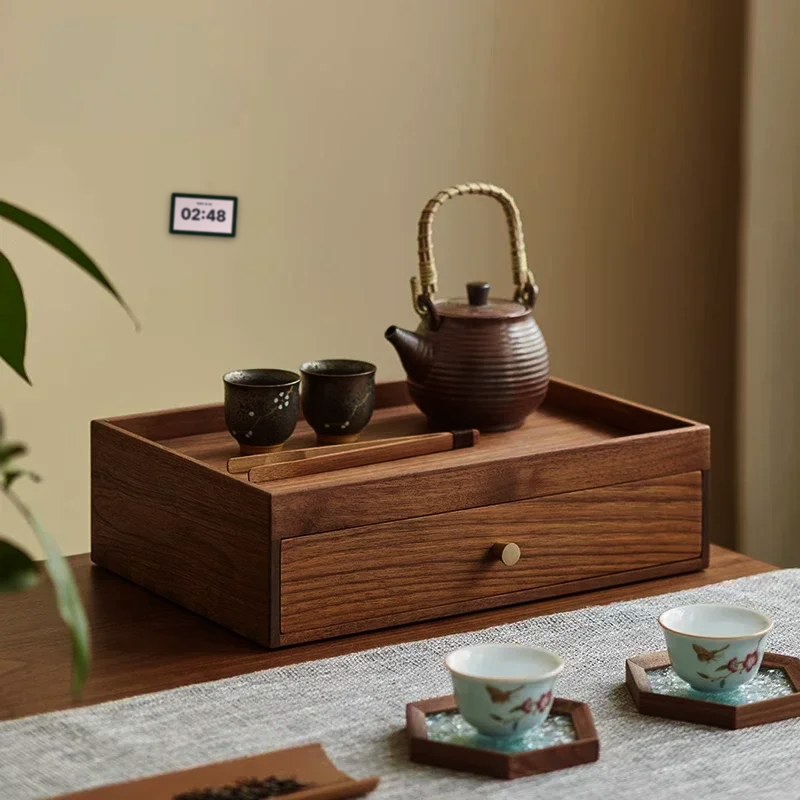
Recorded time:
h=2 m=48
